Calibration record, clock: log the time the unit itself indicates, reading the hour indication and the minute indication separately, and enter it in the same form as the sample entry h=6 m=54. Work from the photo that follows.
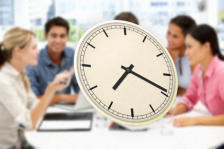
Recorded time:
h=7 m=19
